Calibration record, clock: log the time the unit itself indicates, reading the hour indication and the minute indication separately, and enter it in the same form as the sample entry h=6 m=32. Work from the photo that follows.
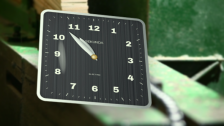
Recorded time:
h=10 m=53
